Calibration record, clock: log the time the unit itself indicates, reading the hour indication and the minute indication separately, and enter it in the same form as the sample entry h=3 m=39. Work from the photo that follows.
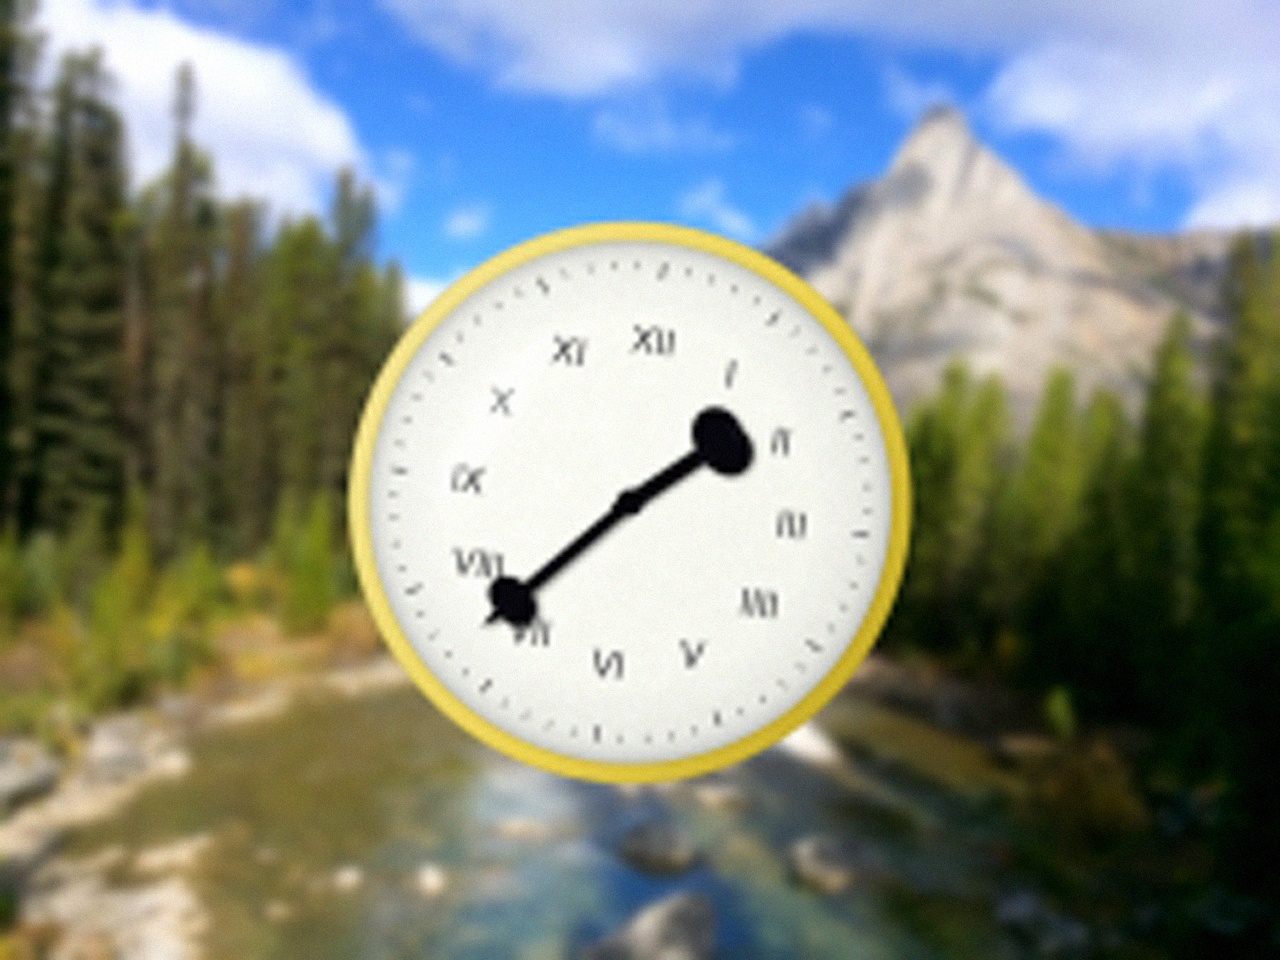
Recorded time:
h=1 m=37
